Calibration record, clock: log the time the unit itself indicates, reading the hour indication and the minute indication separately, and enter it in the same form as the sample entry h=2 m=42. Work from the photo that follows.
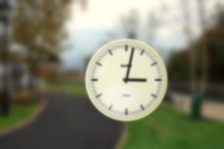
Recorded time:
h=3 m=2
